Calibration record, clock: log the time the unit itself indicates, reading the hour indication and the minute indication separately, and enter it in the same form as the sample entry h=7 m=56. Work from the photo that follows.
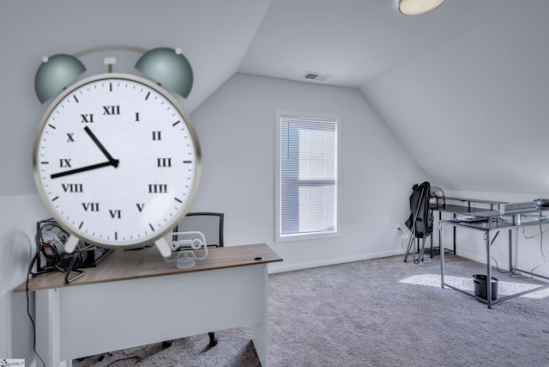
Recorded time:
h=10 m=43
